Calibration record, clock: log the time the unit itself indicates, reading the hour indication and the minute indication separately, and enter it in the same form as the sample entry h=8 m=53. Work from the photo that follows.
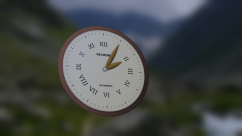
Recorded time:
h=2 m=5
